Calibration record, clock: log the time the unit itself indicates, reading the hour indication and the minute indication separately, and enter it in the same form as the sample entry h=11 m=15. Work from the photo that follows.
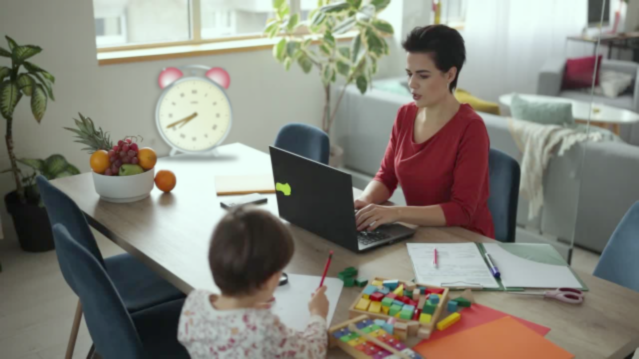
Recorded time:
h=7 m=41
